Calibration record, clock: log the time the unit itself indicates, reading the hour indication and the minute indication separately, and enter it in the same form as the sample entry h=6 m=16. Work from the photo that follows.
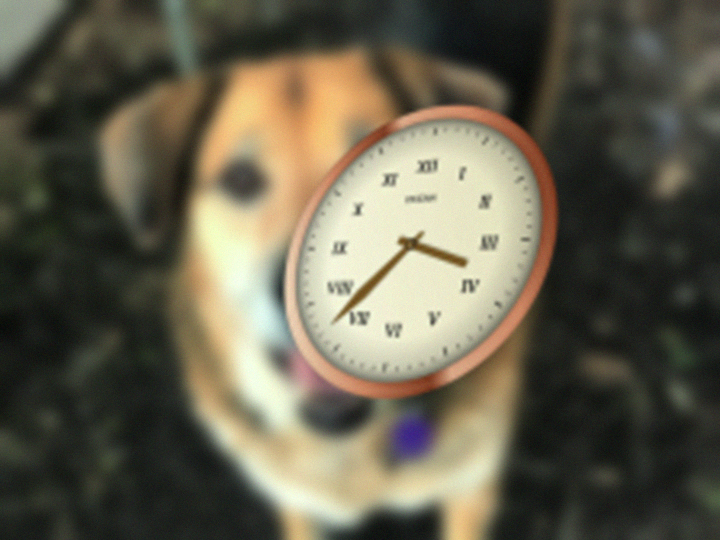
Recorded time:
h=3 m=37
